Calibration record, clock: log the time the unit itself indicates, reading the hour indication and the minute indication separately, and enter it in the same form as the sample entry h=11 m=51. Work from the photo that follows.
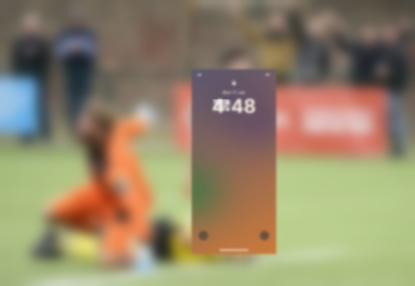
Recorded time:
h=4 m=48
